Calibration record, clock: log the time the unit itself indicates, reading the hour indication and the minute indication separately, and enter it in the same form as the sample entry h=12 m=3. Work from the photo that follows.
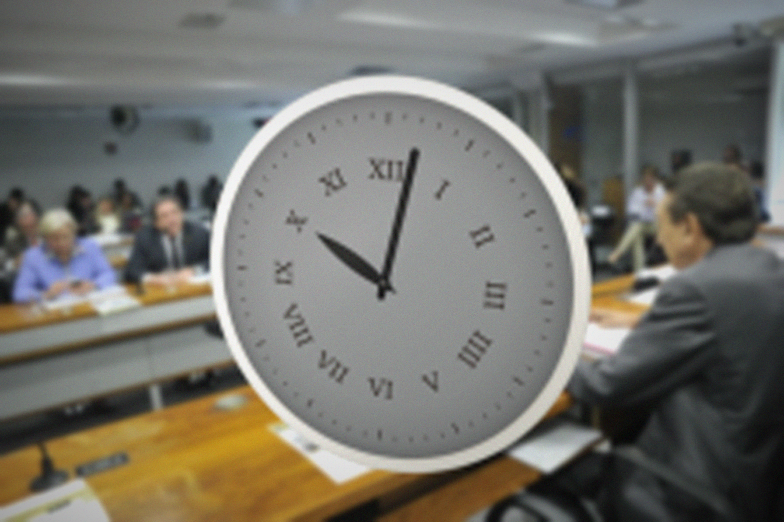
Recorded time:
h=10 m=2
